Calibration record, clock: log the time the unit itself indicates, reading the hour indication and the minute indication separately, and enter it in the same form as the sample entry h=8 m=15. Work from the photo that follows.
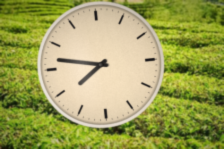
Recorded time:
h=7 m=47
